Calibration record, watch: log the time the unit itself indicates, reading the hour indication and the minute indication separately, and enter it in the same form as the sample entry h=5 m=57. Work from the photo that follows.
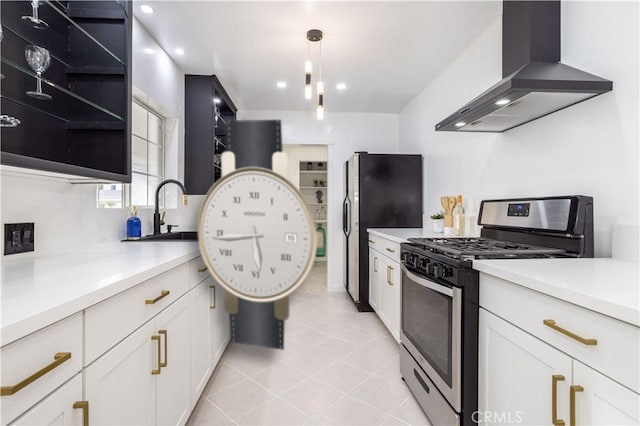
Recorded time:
h=5 m=44
